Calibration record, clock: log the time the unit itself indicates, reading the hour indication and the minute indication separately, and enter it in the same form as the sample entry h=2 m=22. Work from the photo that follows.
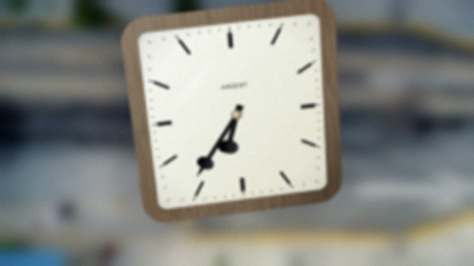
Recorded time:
h=6 m=36
